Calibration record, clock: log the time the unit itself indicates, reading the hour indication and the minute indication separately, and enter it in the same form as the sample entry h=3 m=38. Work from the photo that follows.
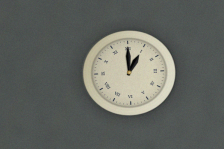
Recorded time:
h=1 m=0
